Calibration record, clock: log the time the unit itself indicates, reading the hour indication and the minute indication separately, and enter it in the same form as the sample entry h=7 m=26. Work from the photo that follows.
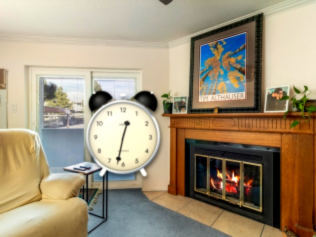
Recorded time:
h=12 m=32
